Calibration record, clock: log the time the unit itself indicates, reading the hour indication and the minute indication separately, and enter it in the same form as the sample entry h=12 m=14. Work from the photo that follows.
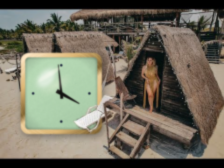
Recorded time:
h=3 m=59
